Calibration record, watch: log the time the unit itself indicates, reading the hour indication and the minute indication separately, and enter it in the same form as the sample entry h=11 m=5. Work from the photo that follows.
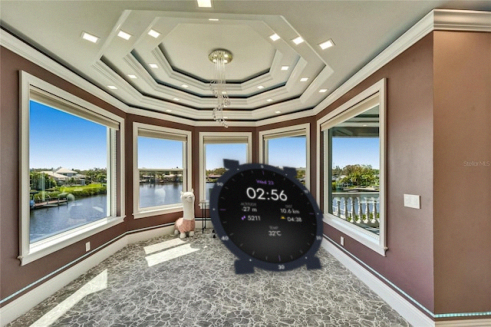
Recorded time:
h=2 m=56
